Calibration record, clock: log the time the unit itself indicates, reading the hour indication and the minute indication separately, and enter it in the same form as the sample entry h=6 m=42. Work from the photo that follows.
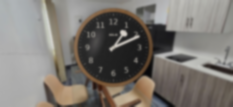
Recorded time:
h=1 m=11
